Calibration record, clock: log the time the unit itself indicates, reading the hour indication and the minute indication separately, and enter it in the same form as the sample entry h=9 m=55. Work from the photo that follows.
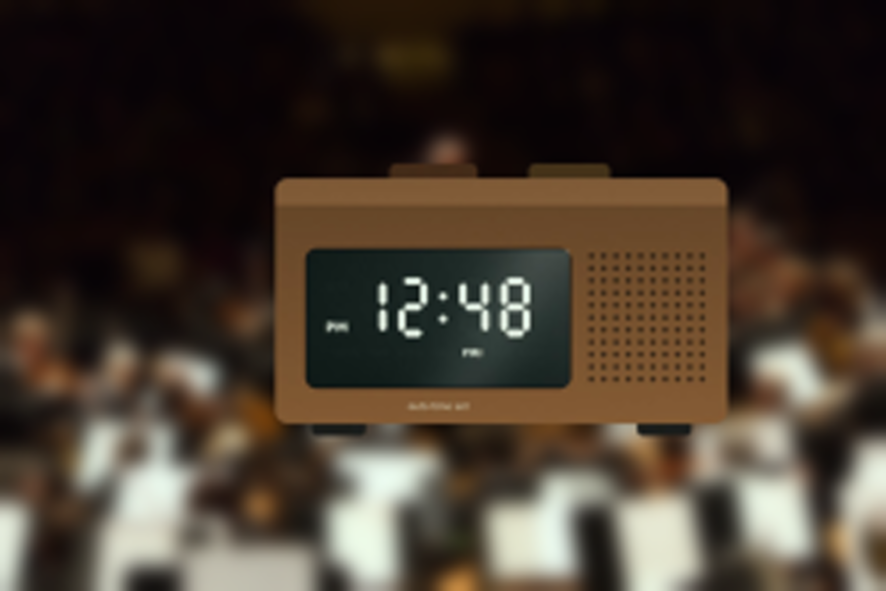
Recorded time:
h=12 m=48
